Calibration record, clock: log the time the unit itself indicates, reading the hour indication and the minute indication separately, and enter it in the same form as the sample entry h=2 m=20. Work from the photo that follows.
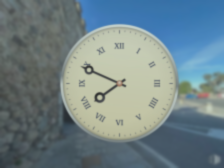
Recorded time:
h=7 m=49
